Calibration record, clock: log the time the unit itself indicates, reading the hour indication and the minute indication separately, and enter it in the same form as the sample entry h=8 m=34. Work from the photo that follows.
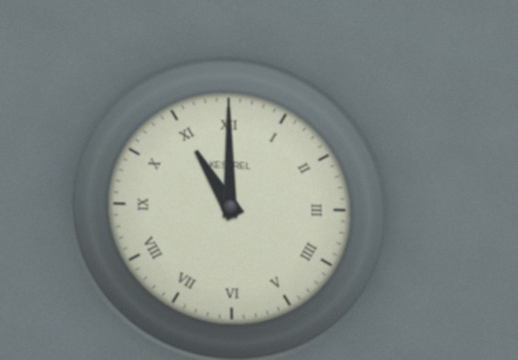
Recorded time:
h=11 m=0
